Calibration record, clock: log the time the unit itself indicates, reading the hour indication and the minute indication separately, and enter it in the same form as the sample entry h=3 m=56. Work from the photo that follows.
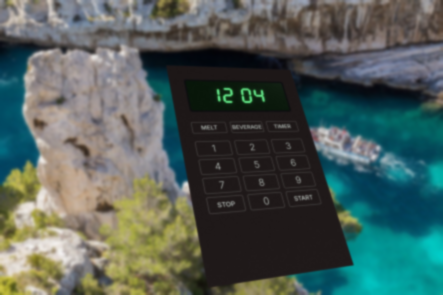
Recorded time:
h=12 m=4
